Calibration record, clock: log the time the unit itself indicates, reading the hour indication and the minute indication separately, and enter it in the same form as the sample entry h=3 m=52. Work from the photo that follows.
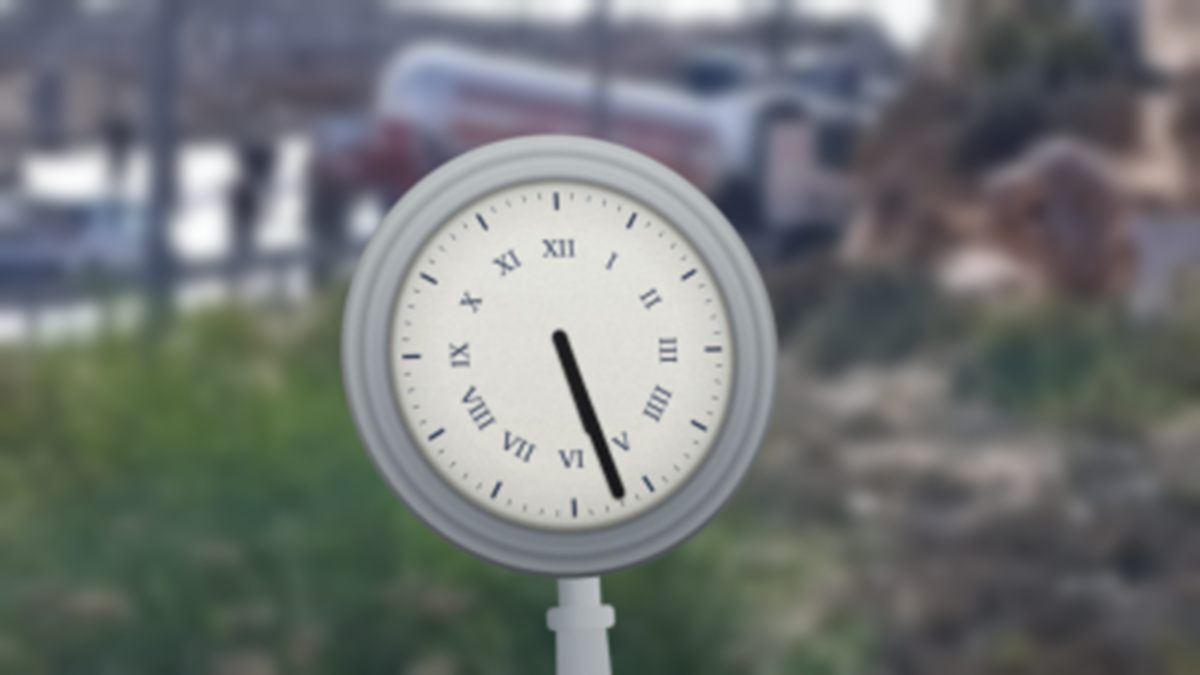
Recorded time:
h=5 m=27
